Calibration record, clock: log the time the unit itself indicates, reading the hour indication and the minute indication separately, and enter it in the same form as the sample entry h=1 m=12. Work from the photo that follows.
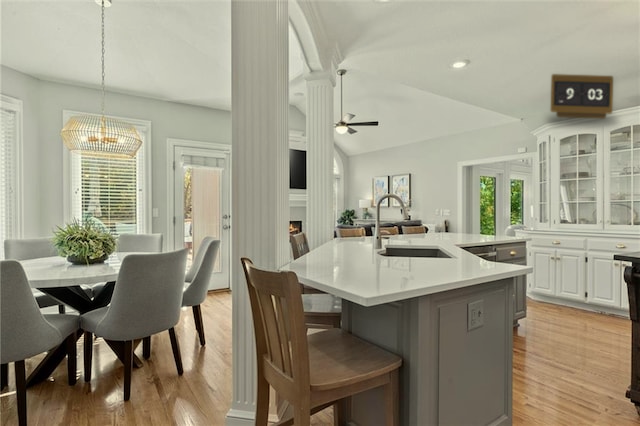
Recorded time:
h=9 m=3
